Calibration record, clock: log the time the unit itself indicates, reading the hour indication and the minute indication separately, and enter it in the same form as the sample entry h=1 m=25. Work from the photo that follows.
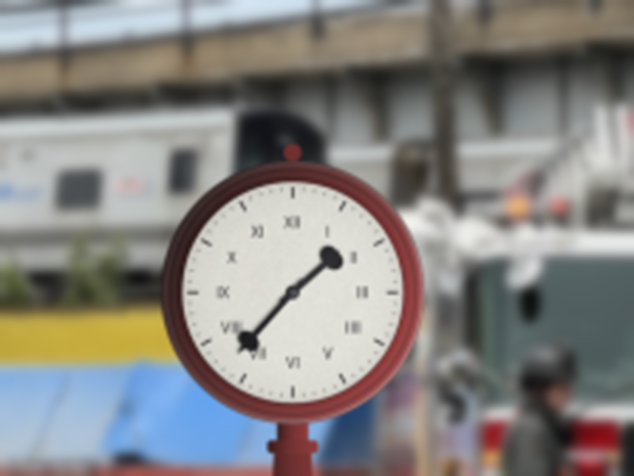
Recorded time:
h=1 m=37
